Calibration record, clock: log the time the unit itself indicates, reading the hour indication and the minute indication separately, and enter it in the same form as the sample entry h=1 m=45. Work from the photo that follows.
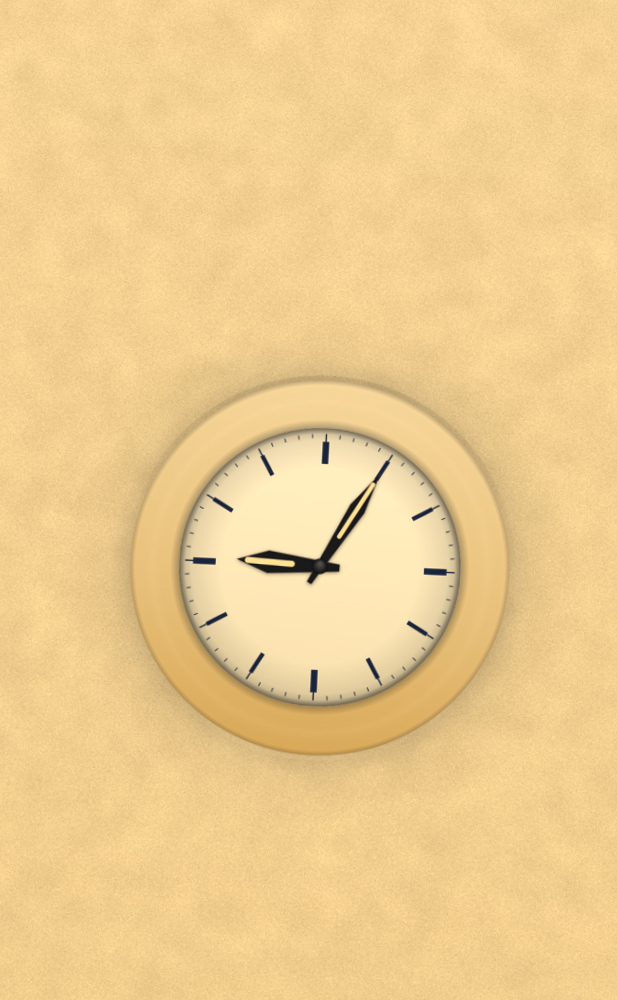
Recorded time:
h=9 m=5
